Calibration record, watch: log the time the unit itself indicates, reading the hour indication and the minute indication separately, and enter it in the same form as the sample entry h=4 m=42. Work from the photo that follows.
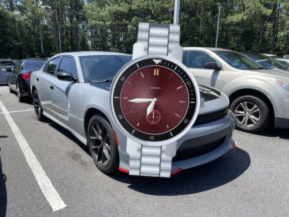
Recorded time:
h=6 m=44
